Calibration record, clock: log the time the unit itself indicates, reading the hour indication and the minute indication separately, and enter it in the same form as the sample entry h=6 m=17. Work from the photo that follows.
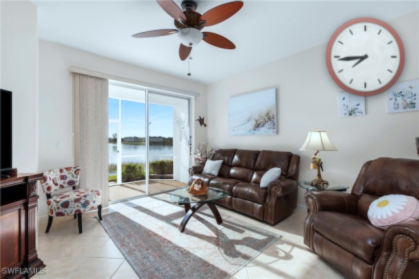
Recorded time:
h=7 m=44
